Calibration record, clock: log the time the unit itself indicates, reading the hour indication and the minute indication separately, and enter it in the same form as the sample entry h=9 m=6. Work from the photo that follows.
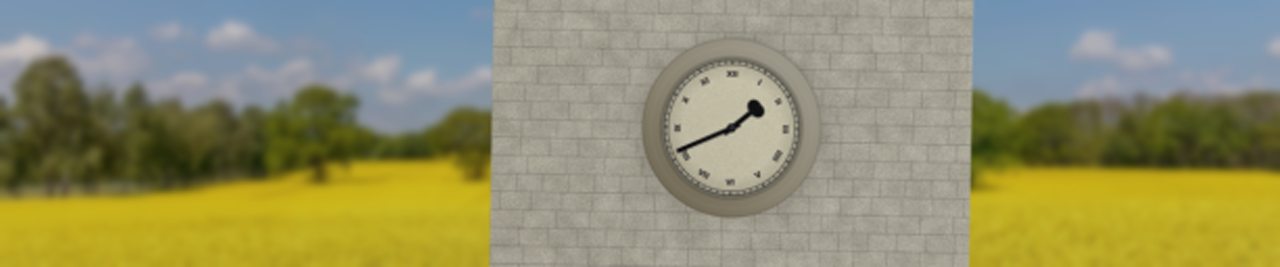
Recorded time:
h=1 m=41
